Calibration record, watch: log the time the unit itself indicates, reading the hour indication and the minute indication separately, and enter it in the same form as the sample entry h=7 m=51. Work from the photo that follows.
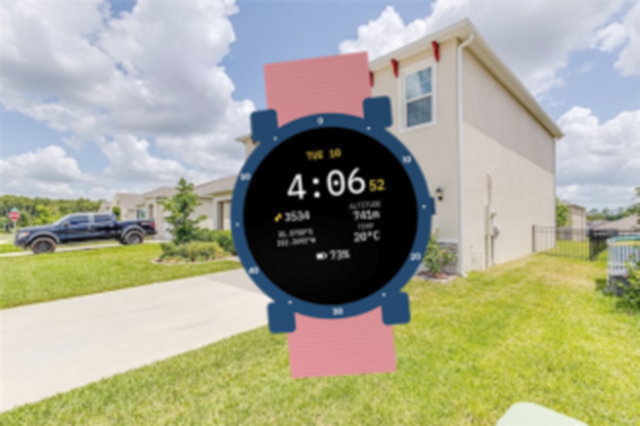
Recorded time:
h=4 m=6
